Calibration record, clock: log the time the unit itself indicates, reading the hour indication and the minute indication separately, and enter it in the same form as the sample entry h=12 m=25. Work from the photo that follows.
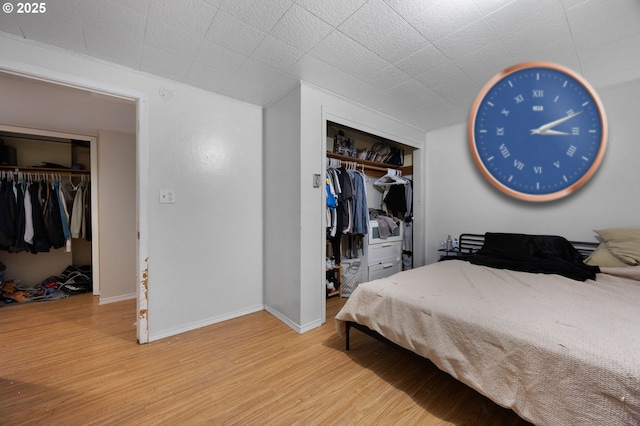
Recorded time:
h=3 m=11
